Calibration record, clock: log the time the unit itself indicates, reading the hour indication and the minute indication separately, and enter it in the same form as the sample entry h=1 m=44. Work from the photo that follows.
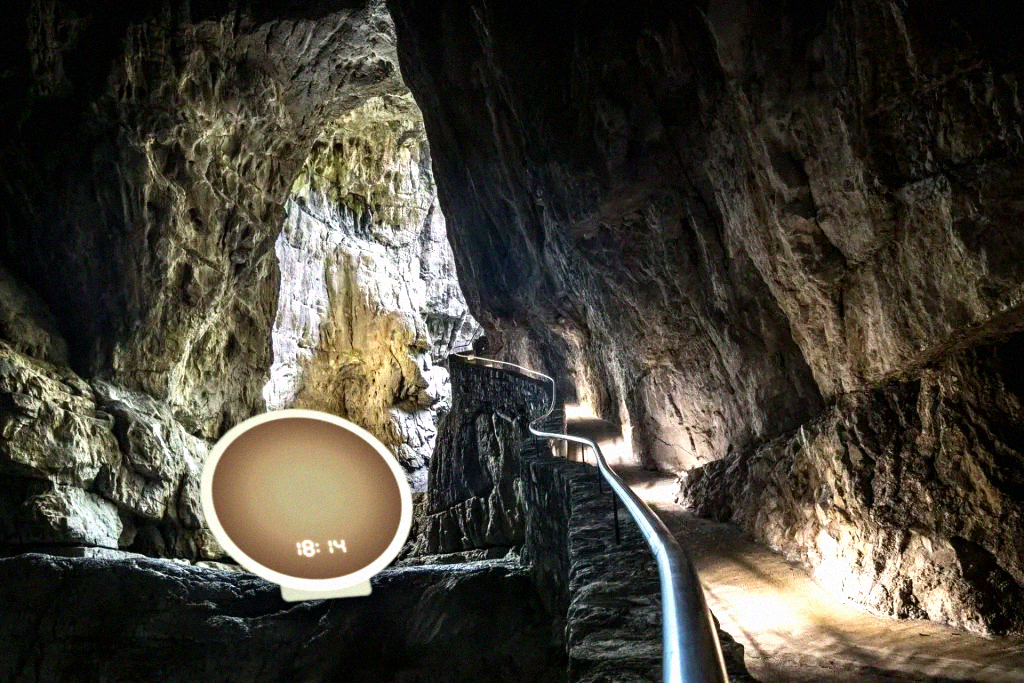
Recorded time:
h=18 m=14
